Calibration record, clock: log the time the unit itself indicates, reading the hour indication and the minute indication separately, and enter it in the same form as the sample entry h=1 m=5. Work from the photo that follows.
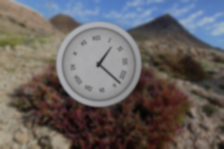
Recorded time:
h=1 m=23
